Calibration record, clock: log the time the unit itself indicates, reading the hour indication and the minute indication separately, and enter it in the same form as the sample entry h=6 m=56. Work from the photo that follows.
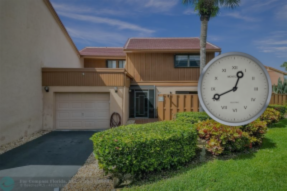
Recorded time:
h=12 m=41
